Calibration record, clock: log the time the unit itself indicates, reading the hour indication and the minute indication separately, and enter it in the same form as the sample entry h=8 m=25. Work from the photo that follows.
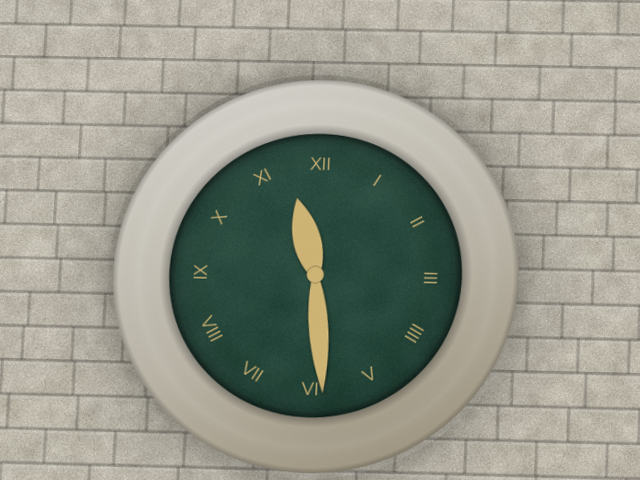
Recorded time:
h=11 m=29
